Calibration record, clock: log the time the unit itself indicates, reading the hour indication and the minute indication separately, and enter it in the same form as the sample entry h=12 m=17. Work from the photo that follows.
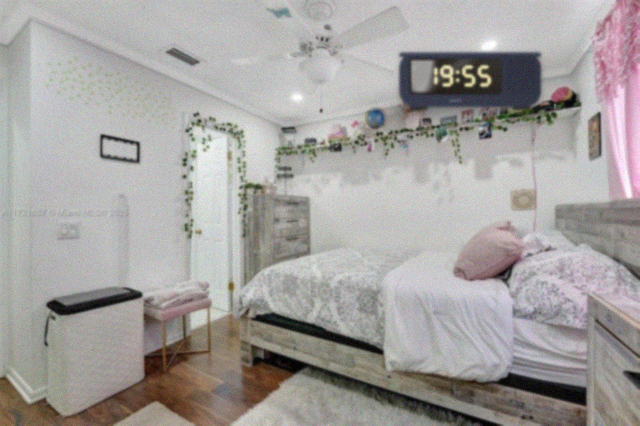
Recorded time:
h=19 m=55
